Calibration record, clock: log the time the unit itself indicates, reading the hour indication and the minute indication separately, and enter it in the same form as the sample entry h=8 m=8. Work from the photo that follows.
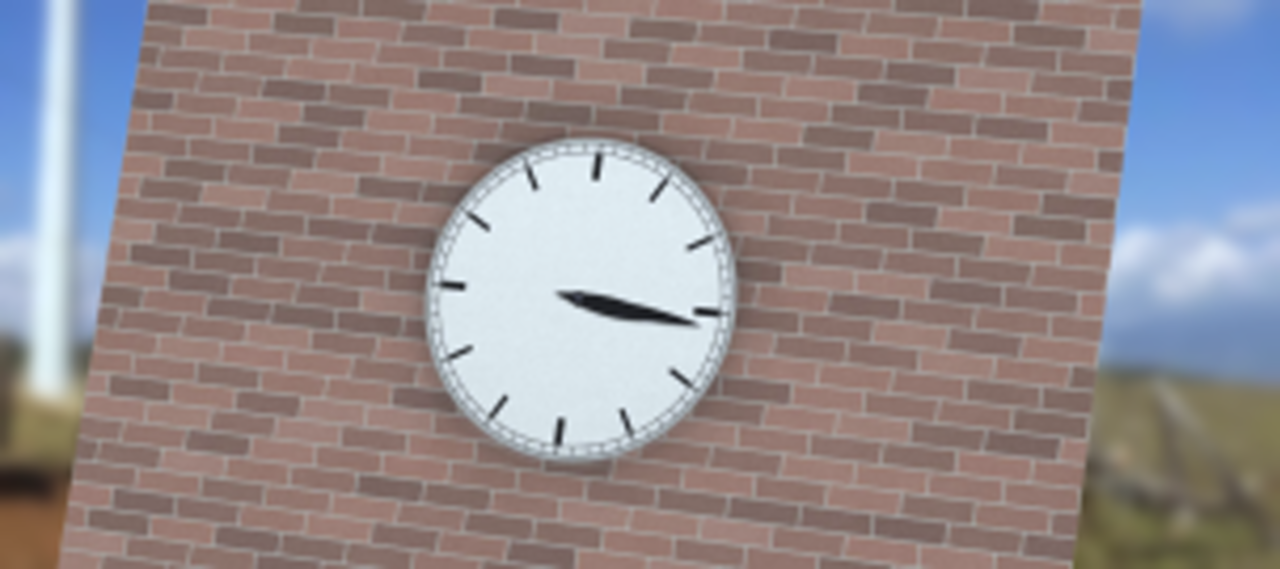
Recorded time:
h=3 m=16
